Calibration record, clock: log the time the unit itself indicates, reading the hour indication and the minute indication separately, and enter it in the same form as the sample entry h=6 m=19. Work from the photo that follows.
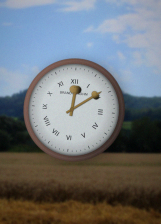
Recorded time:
h=12 m=9
